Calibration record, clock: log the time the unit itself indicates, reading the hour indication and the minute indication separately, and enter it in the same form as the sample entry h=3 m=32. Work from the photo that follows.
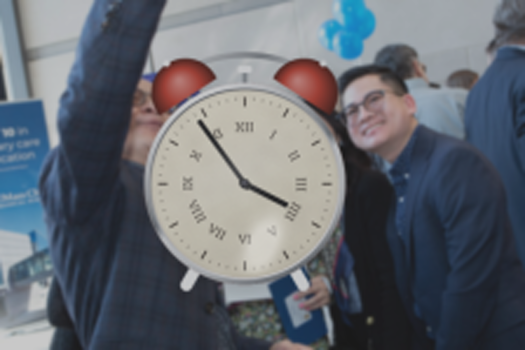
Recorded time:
h=3 m=54
